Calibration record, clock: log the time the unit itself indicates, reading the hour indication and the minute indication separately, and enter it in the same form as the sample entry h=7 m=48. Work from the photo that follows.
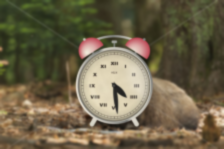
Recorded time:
h=4 m=29
